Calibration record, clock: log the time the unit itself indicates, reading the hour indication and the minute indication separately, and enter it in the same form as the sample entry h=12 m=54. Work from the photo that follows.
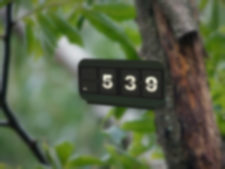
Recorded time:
h=5 m=39
